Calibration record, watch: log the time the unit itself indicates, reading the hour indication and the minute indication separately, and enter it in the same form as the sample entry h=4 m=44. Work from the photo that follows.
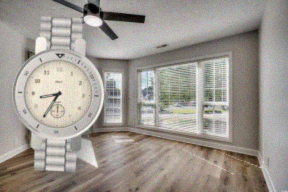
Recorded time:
h=8 m=35
